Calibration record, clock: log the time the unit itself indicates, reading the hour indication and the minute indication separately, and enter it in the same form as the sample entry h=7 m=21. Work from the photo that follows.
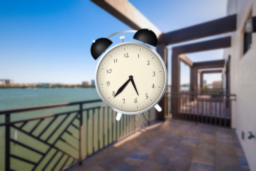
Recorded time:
h=5 m=39
